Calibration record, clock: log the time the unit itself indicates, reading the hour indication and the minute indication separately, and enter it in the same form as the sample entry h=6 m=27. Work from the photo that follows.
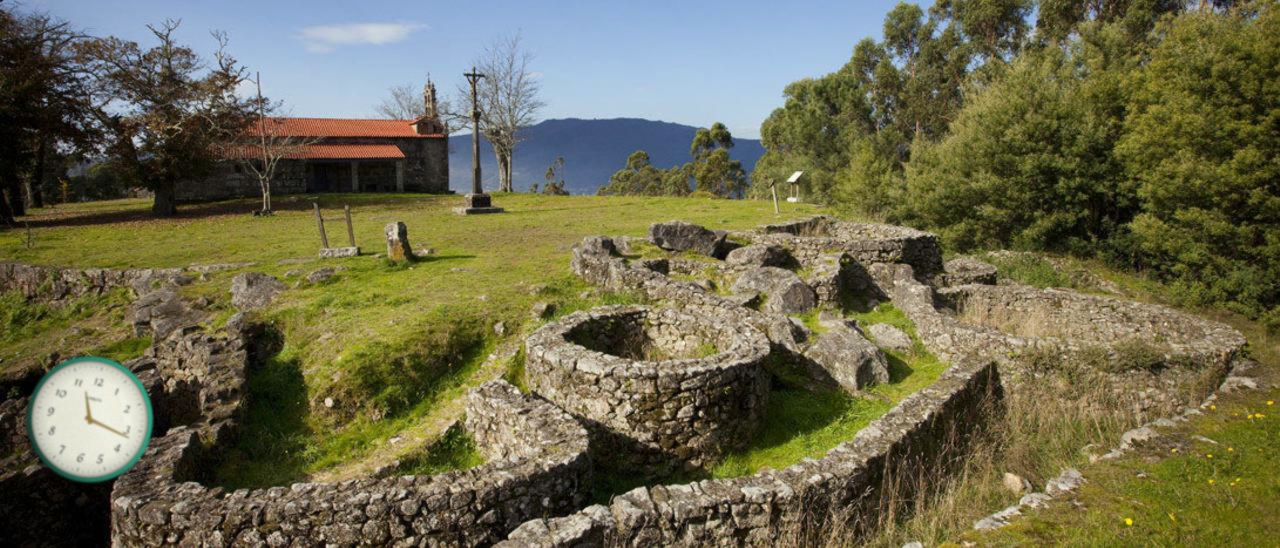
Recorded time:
h=11 m=17
